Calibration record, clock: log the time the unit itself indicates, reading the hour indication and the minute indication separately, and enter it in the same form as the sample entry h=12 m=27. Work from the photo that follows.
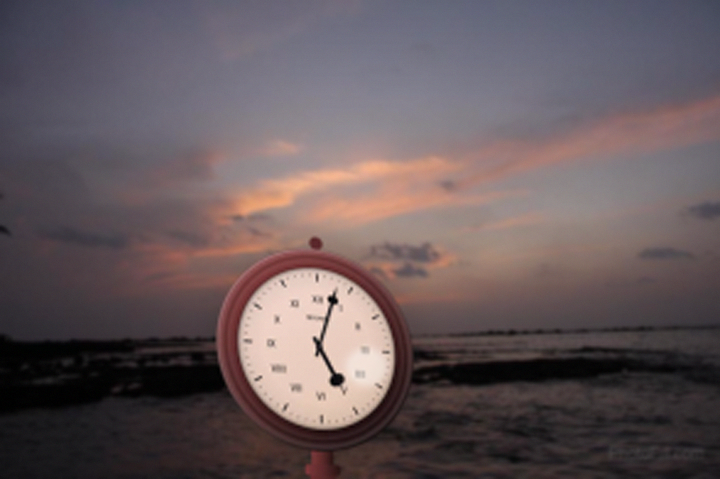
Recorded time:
h=5 m=3
